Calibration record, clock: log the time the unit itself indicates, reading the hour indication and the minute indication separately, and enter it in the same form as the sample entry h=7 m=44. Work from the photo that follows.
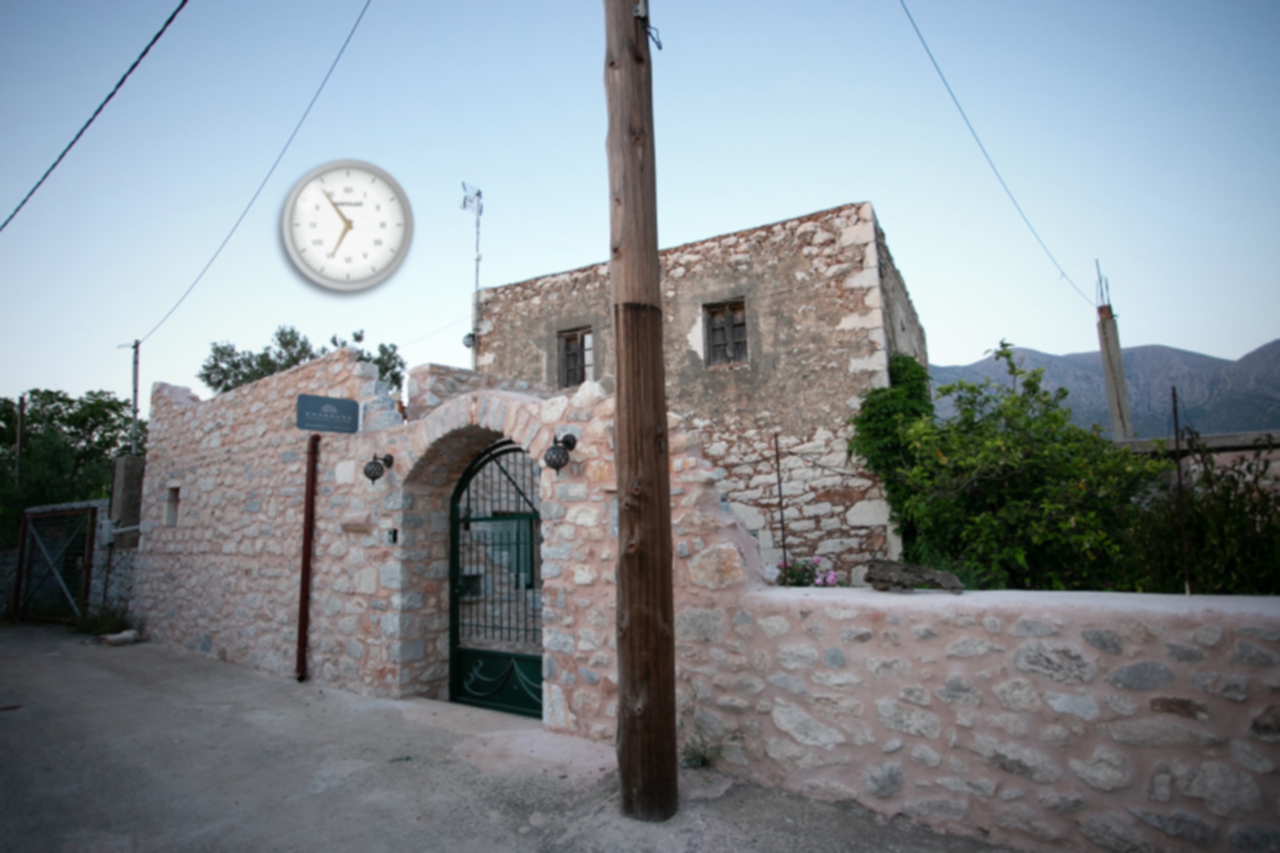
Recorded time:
h=6 m=54
